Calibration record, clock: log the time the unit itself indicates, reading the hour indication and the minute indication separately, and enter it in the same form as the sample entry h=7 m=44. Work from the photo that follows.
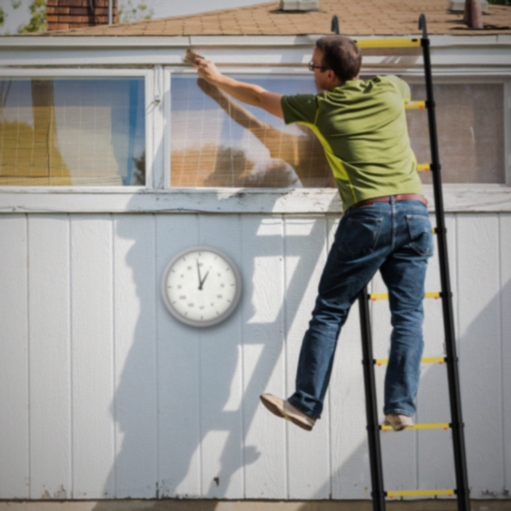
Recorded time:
h=12 m=59
